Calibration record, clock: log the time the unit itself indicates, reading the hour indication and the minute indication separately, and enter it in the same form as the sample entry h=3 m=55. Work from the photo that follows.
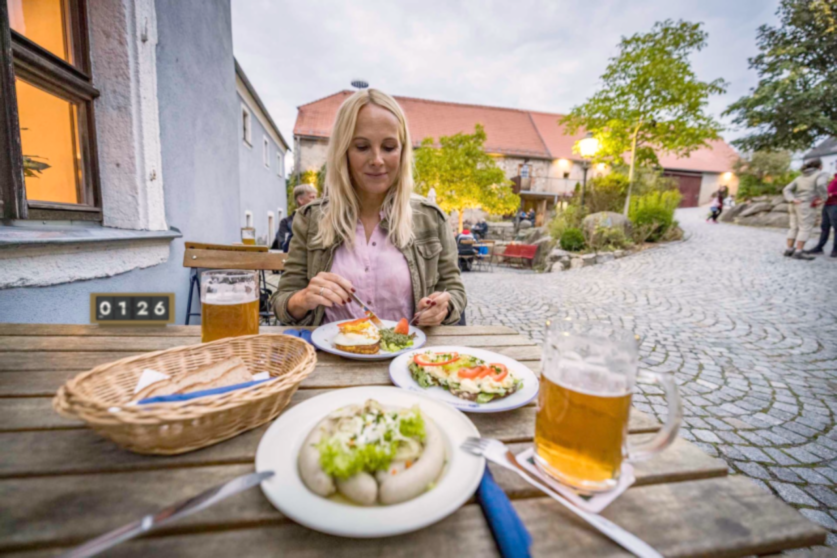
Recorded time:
h=1 m=26
